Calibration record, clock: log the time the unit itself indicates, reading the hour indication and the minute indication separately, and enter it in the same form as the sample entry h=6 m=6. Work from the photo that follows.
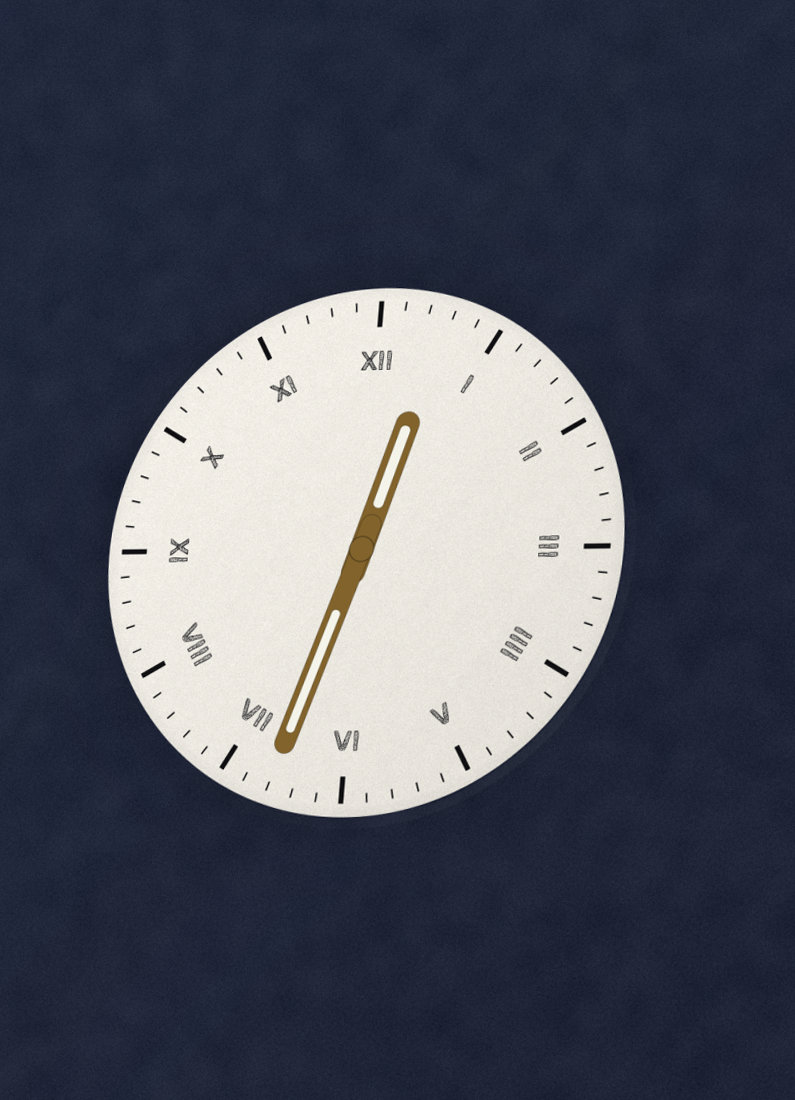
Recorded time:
h=12 m=33
